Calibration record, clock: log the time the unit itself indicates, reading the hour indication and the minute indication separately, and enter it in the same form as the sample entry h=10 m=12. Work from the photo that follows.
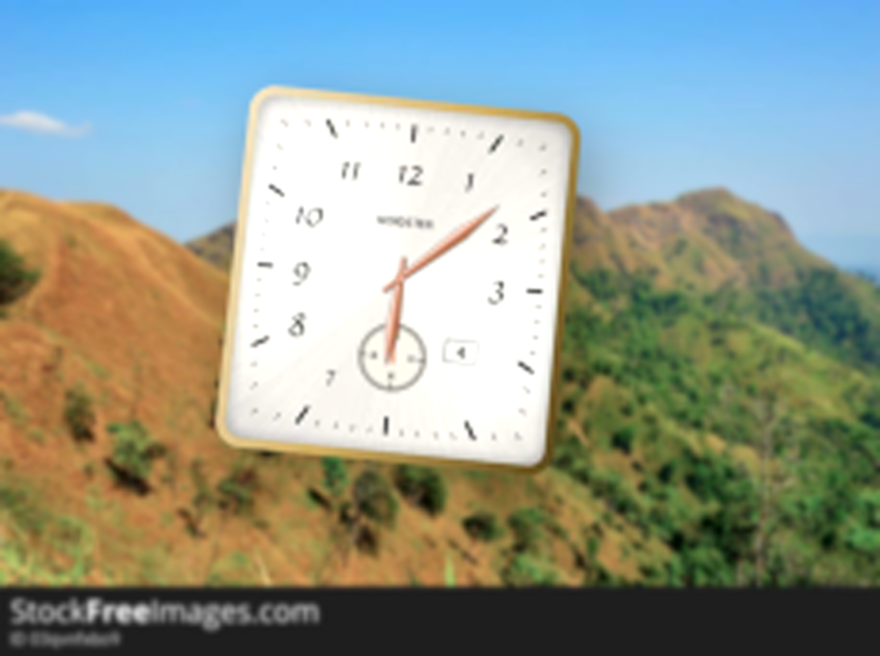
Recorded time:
h=6 m=8
